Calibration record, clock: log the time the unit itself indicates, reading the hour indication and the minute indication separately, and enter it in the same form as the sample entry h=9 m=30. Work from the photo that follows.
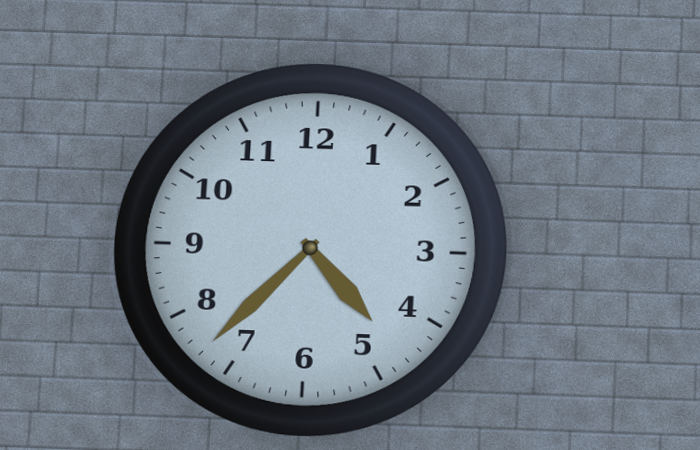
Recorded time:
h=4 m=37
